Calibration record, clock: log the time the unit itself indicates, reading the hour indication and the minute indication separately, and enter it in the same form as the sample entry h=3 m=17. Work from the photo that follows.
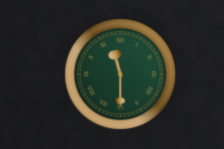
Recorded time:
h=11 m=30
